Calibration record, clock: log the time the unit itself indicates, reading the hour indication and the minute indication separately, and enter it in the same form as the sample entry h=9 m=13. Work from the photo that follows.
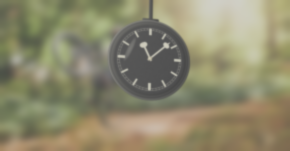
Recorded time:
h=11 m=8
